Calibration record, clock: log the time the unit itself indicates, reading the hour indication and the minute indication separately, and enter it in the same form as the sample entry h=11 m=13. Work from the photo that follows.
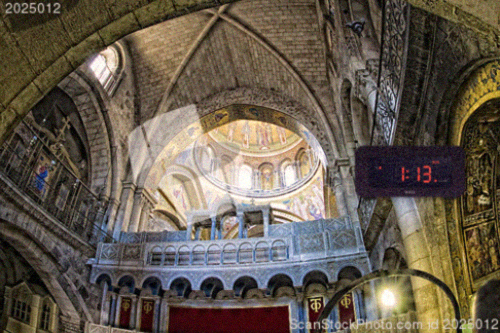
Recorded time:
h=1 m=13
